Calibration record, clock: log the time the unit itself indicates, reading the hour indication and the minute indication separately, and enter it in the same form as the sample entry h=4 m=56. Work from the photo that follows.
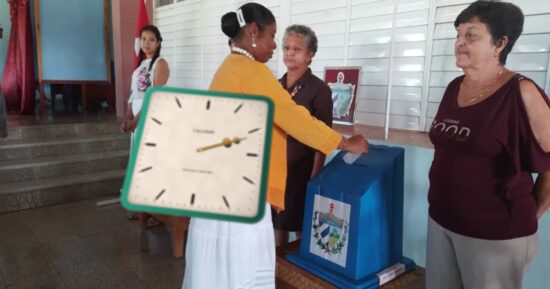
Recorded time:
h=2 m=11
